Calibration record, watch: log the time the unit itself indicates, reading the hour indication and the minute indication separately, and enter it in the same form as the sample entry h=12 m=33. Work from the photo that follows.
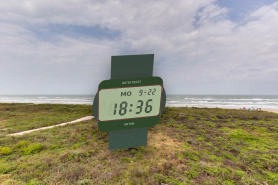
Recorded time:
h=18 m=36
